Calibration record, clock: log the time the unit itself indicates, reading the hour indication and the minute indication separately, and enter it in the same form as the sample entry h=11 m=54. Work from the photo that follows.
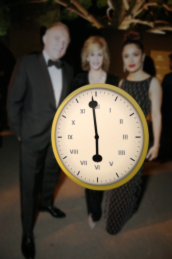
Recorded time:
h=5 m=59
